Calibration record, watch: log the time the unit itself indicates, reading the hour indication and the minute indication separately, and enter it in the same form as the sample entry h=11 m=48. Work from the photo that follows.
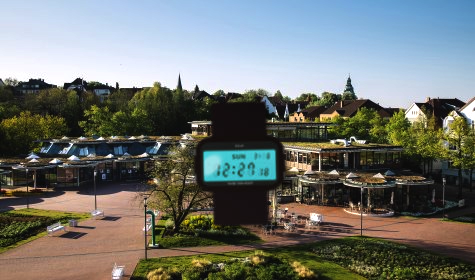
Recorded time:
h=12 m=27
